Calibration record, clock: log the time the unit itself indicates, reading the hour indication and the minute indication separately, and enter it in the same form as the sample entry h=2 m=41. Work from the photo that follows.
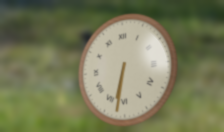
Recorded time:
h=6 m=32
